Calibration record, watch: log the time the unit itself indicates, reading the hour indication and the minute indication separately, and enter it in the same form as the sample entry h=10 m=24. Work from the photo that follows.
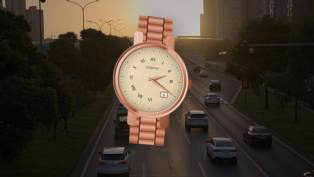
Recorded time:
h=2 m=20
